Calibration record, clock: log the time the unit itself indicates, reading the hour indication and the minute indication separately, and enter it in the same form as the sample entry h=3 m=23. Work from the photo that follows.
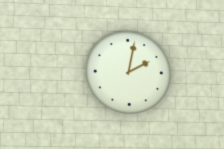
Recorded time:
h=2 m=2
